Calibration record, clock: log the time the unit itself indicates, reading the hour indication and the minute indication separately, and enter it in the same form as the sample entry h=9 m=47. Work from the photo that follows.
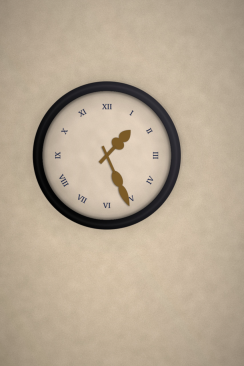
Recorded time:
h=1 m=26
